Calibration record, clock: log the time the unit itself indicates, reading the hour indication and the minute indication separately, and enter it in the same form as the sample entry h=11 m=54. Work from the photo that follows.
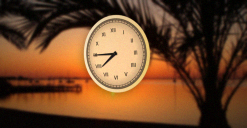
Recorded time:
h=7 m=45
